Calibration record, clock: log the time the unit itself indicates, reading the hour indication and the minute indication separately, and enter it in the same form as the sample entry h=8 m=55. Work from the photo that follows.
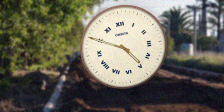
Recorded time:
h=4 m=50
